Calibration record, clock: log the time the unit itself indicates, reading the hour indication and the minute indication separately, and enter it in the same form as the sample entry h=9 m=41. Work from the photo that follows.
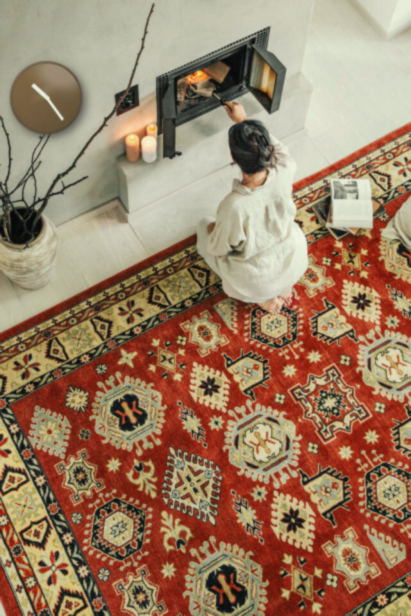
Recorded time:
h=10 m=24
